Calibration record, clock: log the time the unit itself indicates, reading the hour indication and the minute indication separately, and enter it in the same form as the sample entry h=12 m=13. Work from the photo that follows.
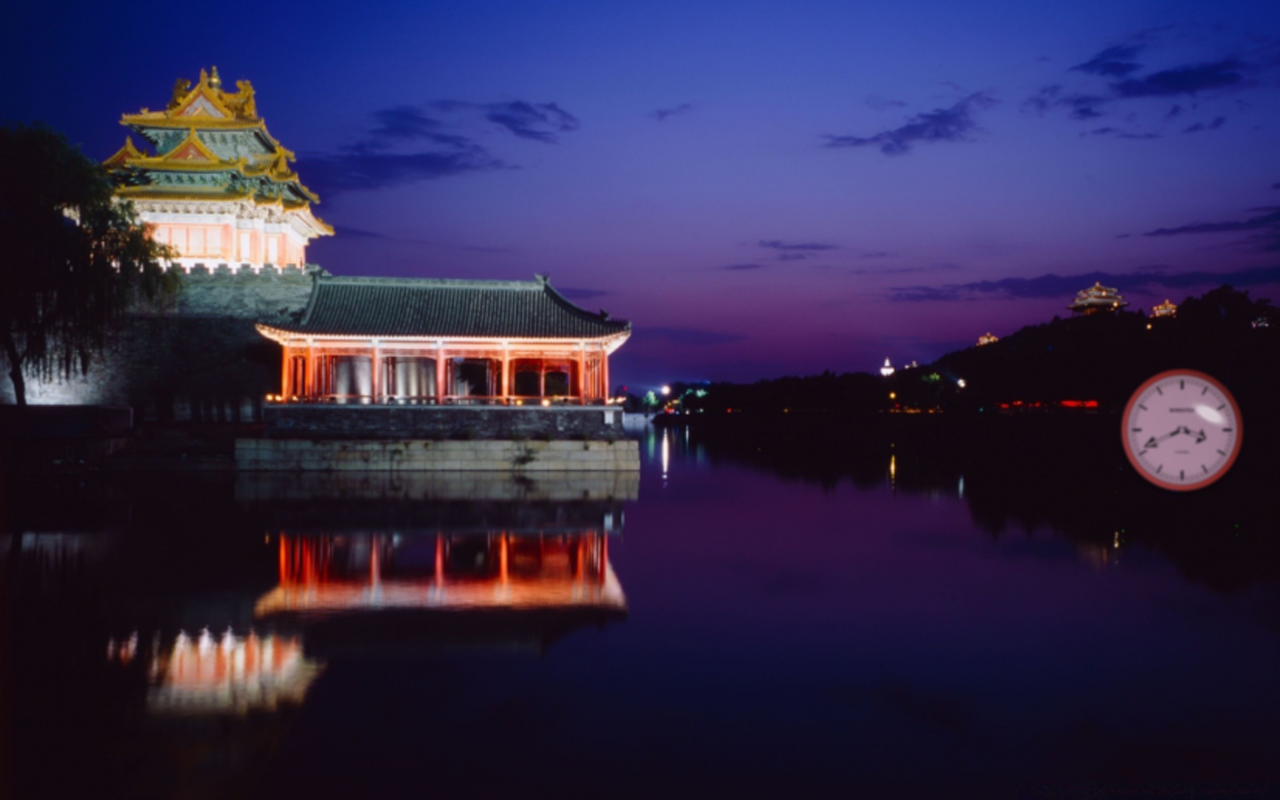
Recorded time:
h=3 m=41
